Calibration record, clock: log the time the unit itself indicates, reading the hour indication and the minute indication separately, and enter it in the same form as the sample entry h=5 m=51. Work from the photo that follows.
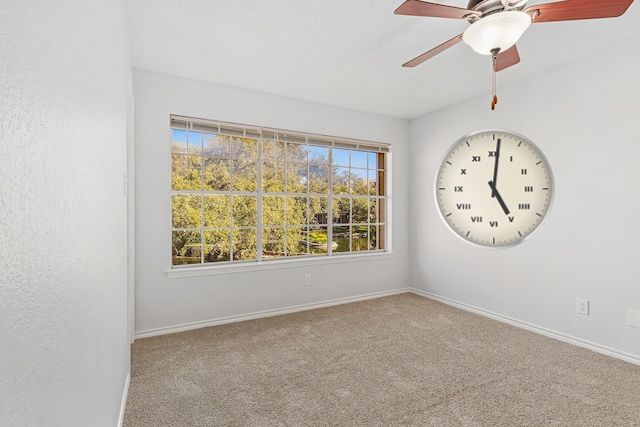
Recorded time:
h=5 m=1
